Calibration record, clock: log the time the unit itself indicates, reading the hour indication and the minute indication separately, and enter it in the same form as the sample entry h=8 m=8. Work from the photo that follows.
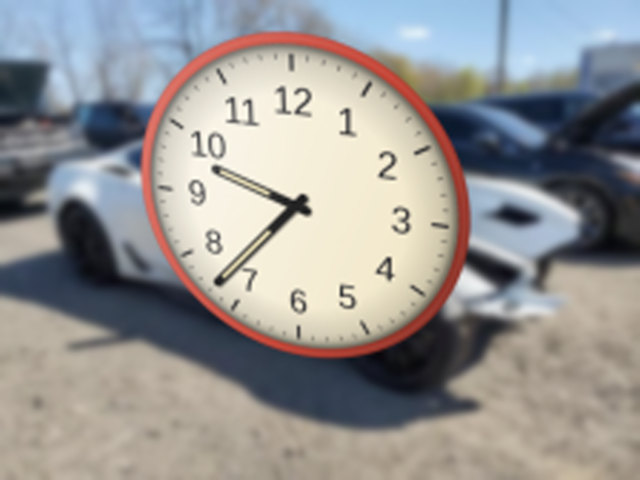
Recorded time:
h=9 m=37
